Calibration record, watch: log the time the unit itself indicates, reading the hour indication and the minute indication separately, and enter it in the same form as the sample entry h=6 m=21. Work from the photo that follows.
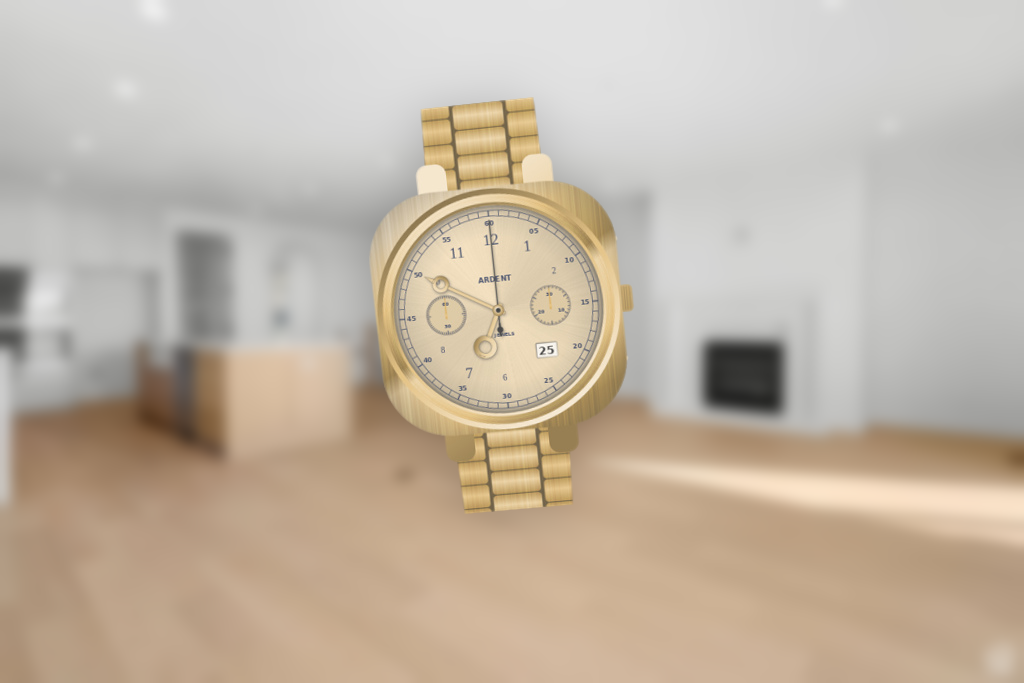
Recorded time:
h=6 m=50
